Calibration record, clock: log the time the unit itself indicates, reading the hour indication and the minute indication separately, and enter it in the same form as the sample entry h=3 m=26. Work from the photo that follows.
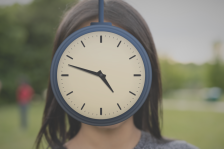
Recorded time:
h=4 m=48
